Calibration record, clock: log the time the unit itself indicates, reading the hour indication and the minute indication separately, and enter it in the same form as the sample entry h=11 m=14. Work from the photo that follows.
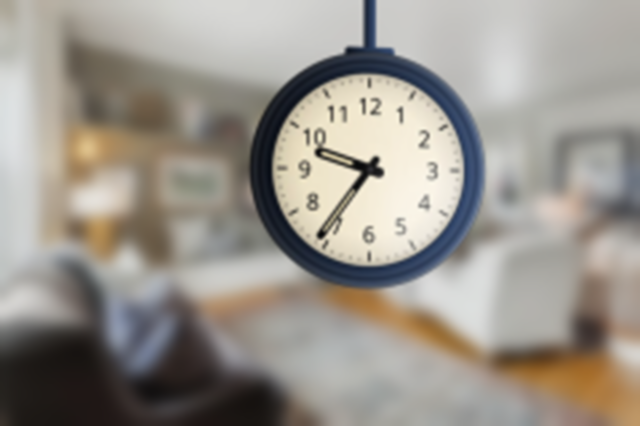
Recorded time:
h=9 m=36
